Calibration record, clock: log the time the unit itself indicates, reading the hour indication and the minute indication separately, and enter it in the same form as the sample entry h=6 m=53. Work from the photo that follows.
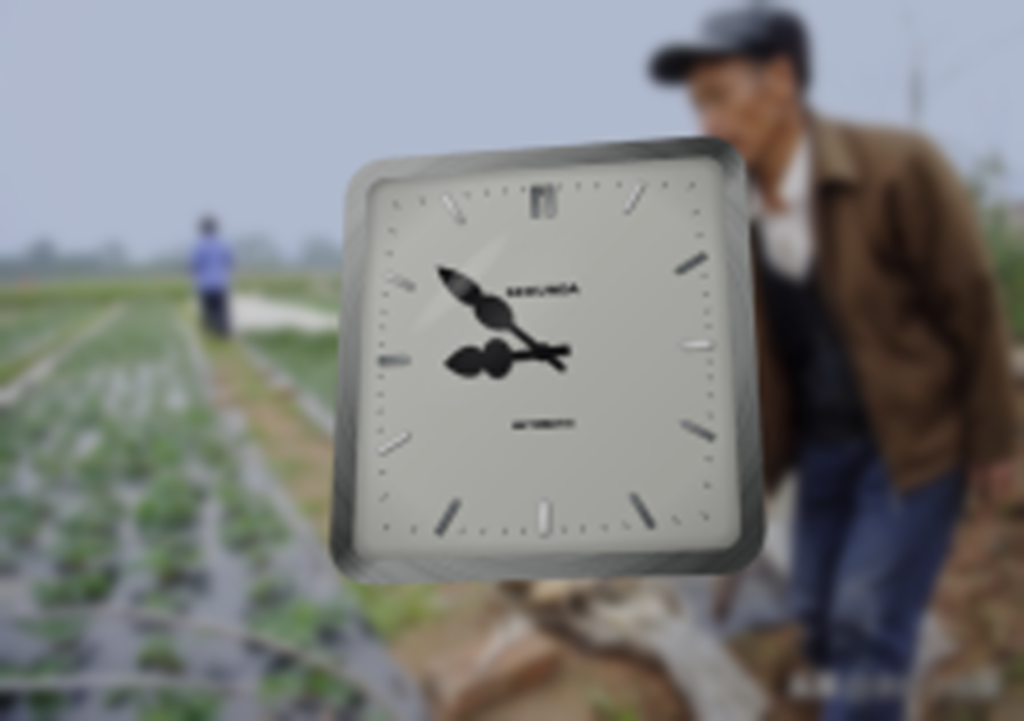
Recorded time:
h=8 m=52
